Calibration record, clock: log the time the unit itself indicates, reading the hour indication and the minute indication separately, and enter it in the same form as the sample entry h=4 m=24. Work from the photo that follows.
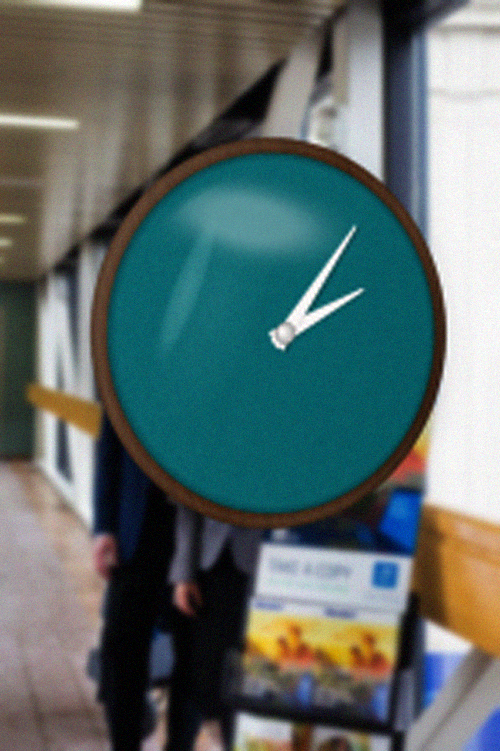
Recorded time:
h=2 m=6
